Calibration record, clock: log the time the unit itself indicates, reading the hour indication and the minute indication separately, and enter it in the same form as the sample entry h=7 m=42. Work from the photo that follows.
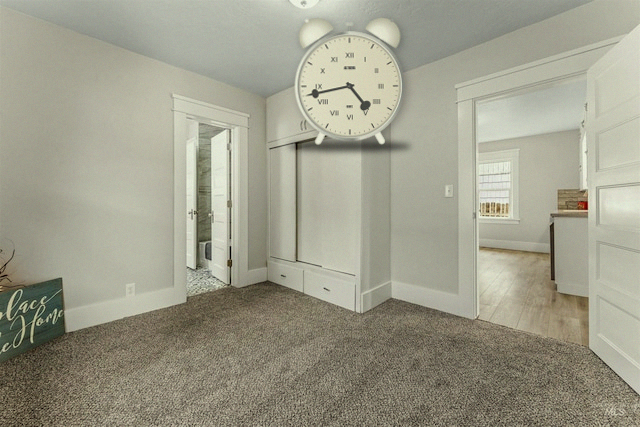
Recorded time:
h=4 m=43
